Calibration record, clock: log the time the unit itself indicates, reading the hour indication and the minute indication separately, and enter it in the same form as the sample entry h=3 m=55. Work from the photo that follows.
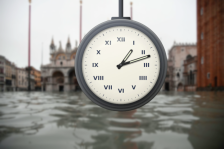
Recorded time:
h=1 m=12
